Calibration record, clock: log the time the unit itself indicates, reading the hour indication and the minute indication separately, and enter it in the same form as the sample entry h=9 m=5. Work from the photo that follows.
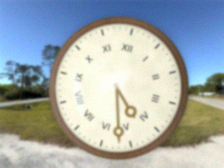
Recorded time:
h=4 m=27
